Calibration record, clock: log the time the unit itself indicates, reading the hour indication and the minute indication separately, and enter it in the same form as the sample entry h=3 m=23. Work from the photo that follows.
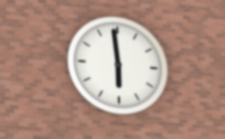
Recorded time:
h=5 m=59
